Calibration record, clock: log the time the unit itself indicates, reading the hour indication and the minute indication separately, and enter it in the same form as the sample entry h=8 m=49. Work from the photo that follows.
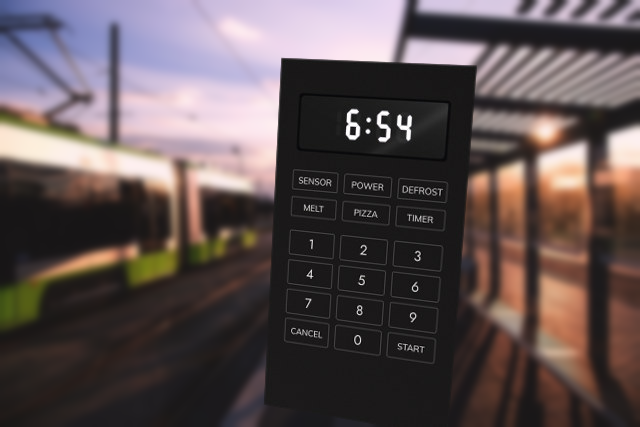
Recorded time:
h=6 m=54
